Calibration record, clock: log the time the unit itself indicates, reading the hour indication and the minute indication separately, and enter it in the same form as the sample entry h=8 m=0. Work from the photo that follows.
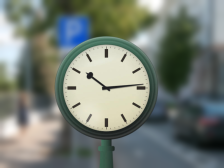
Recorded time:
h=10 m=14
